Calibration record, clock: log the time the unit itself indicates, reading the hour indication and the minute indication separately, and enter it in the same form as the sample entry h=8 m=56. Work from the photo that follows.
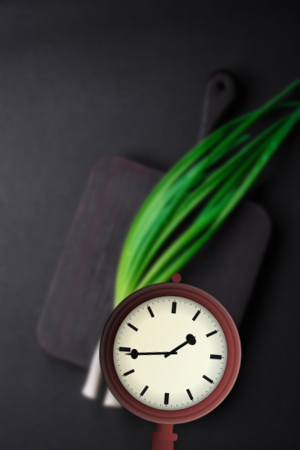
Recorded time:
h=1 m=44
